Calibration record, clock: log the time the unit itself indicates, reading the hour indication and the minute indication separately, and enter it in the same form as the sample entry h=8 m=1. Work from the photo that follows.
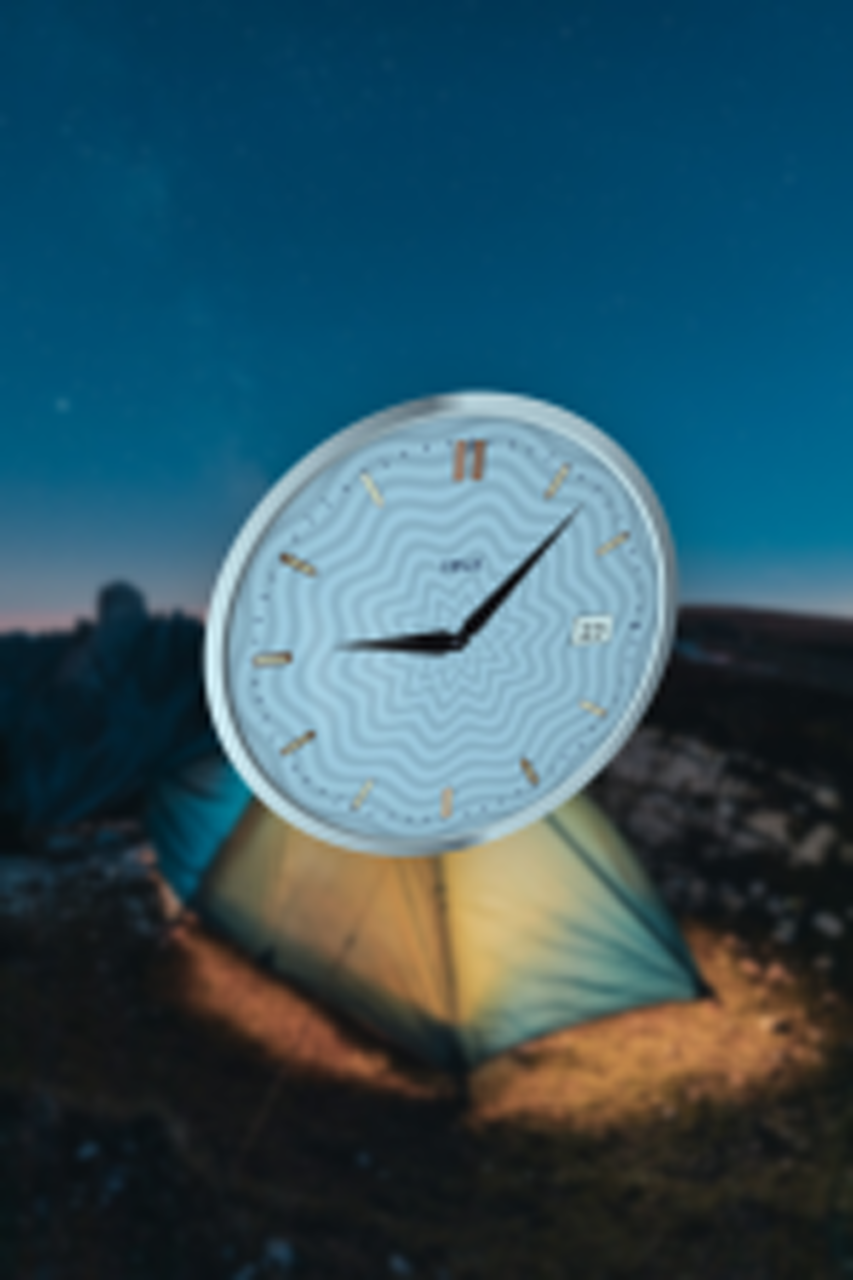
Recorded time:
h=9 m=7
